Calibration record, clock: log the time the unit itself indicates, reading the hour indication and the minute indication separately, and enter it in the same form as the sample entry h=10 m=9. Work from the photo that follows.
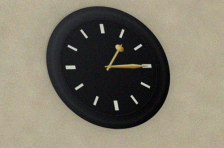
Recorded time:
h=1 m=15
